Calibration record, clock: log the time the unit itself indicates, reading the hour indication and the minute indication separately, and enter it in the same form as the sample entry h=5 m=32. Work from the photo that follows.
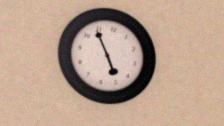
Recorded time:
h=4 m=54
